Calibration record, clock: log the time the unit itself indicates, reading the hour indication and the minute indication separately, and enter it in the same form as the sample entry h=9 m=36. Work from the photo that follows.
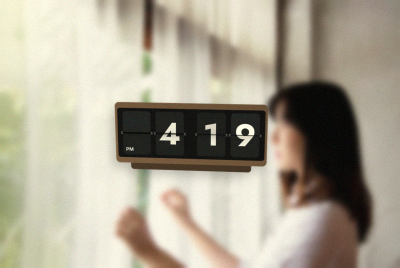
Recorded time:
h=4 m=19
